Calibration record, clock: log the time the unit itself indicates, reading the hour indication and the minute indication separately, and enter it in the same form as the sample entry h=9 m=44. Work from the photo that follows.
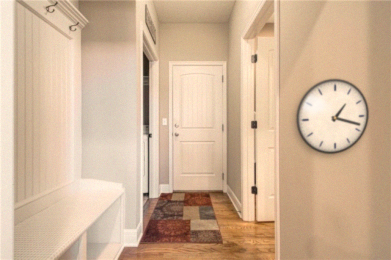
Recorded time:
h=1 m=18
